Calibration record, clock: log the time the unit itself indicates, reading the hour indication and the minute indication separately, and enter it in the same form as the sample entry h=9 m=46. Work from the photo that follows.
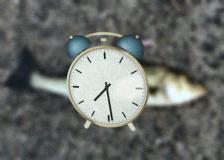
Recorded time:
h=7 m=29
